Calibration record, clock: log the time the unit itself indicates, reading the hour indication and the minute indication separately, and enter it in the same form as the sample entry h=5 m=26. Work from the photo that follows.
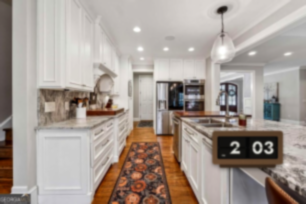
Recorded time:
h=2 m=3
